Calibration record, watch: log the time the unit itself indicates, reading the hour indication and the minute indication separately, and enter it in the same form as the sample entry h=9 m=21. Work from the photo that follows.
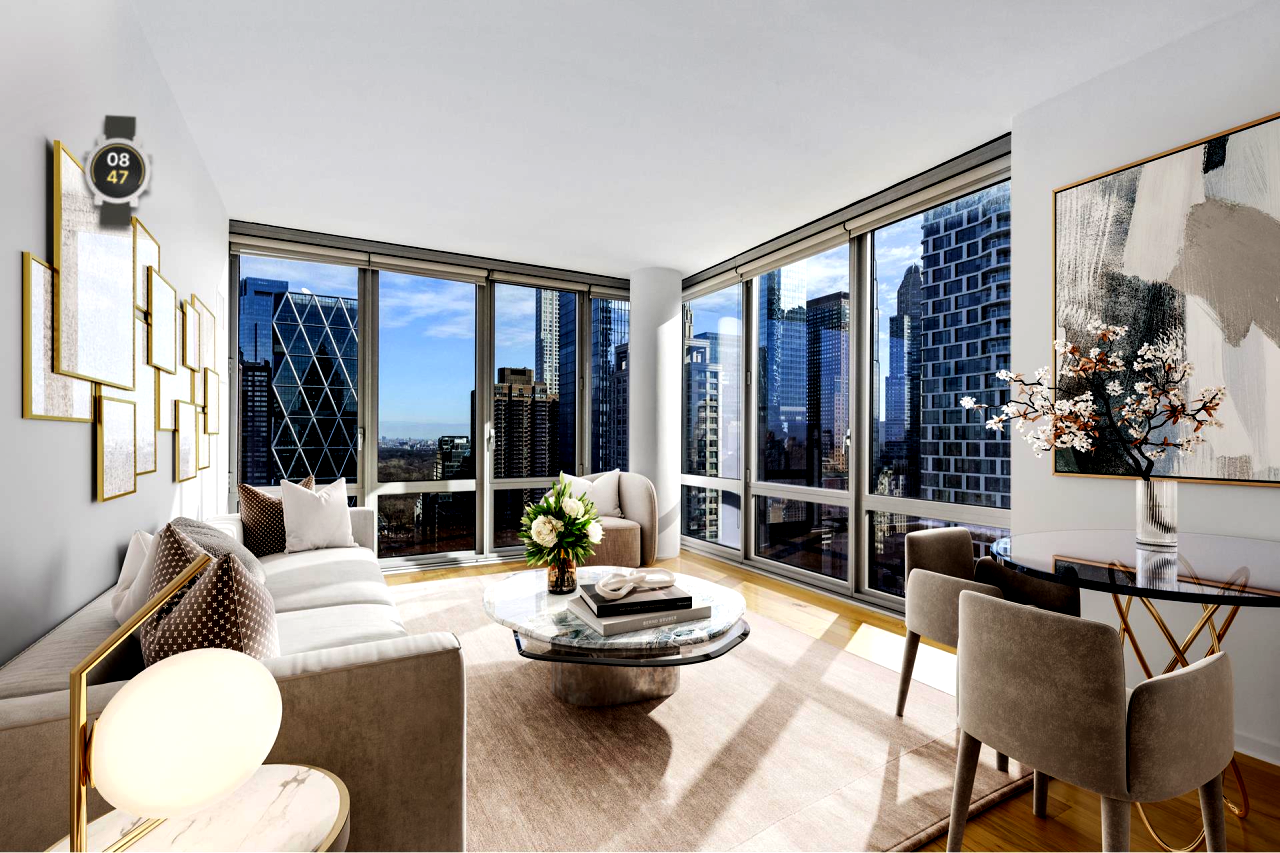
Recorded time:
h=8 m=47
